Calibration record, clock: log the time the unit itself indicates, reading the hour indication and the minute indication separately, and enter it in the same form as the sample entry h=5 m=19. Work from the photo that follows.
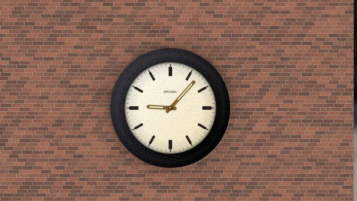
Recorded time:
h=9 m=7
